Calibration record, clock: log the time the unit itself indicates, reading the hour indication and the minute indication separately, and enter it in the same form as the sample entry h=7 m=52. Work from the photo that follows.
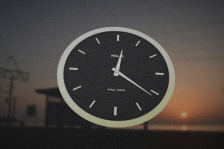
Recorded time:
h=12 m=21
